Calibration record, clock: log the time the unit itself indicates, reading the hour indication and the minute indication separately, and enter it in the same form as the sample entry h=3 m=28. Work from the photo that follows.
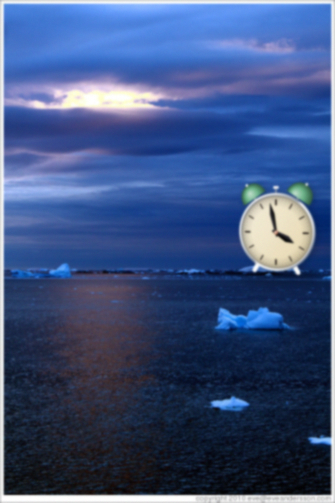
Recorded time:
h=3 m=58
